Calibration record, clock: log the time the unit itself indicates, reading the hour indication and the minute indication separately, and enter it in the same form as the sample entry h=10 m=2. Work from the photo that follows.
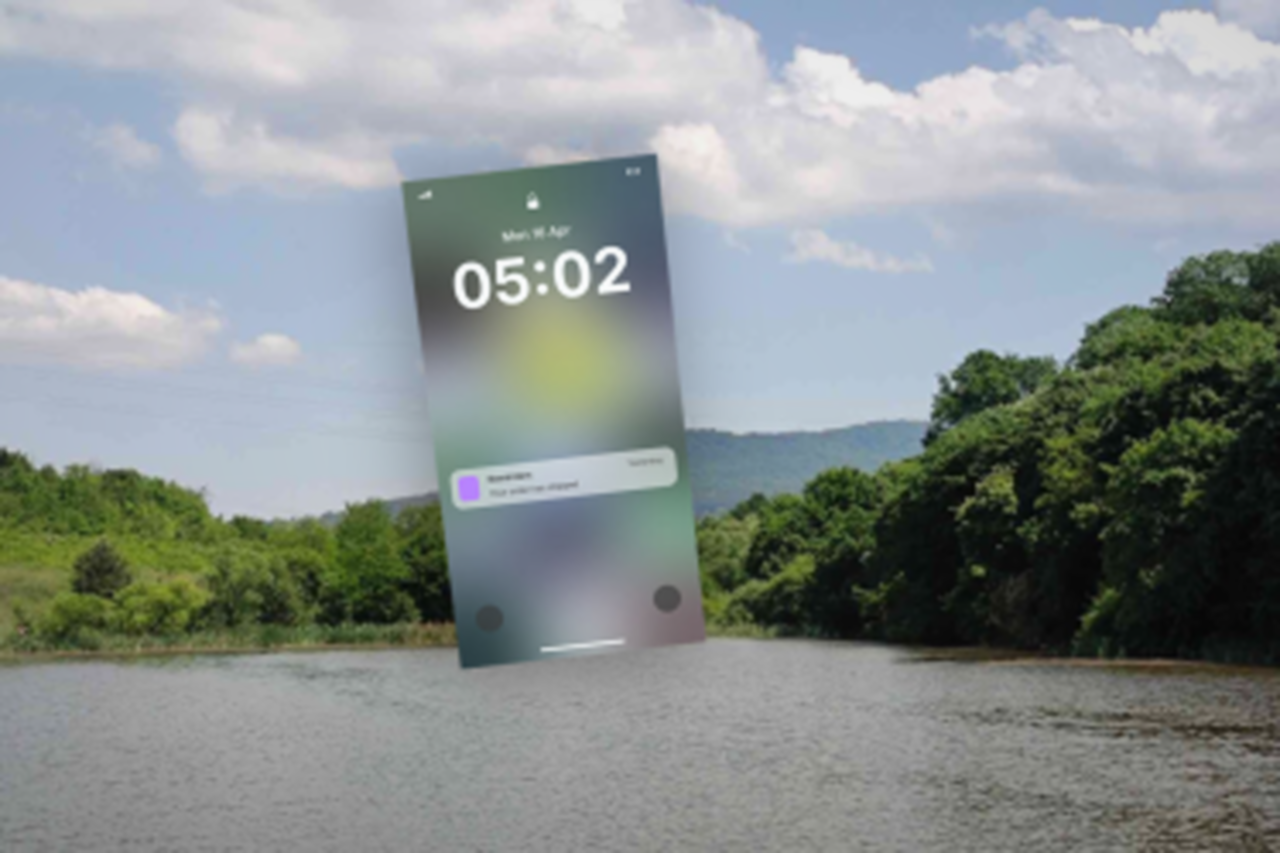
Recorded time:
h=5 m=2
